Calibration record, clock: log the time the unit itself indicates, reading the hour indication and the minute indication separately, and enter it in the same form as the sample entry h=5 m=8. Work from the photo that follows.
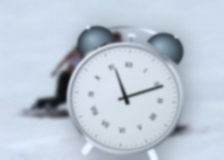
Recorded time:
h=11 m=11
